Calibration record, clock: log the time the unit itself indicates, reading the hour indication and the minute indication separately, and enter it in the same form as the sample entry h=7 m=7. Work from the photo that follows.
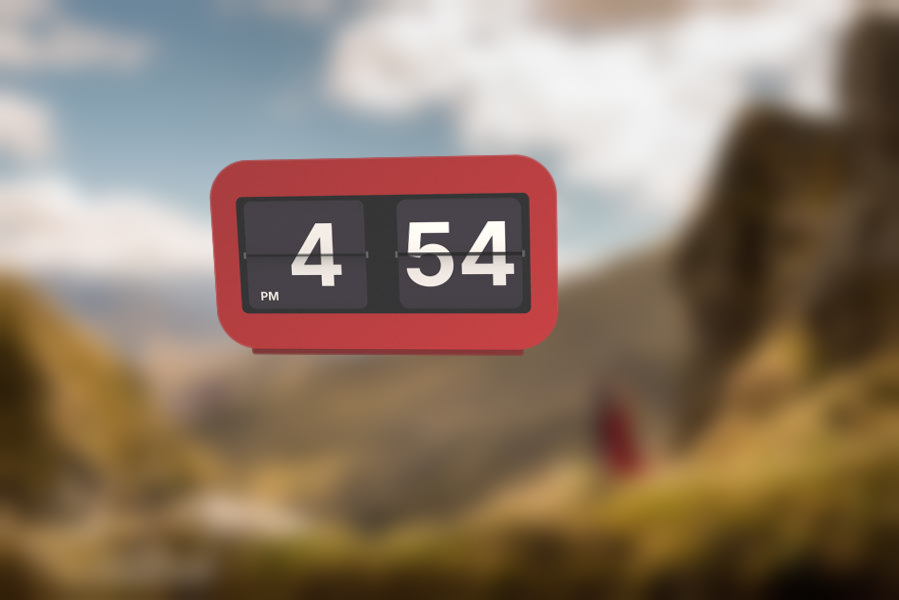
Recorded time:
h=4 m=54
